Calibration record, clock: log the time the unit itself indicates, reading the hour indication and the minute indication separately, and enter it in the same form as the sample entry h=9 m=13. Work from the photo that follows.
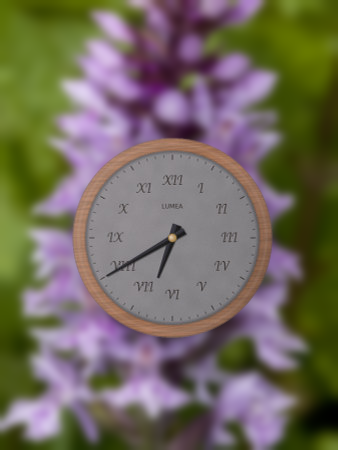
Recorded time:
h=6 m=40
